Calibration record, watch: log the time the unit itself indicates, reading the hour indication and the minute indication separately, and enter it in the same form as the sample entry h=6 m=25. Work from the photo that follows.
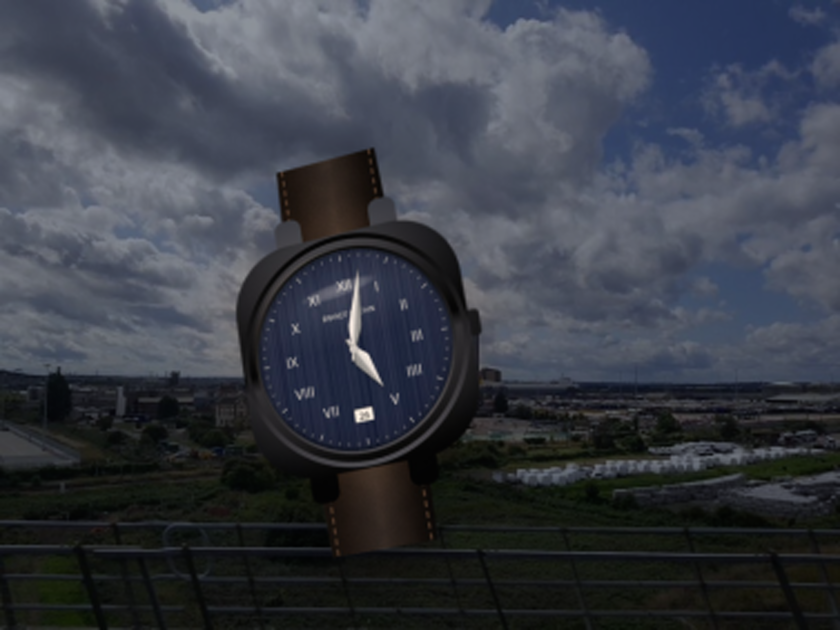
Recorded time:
h=5 m=2
